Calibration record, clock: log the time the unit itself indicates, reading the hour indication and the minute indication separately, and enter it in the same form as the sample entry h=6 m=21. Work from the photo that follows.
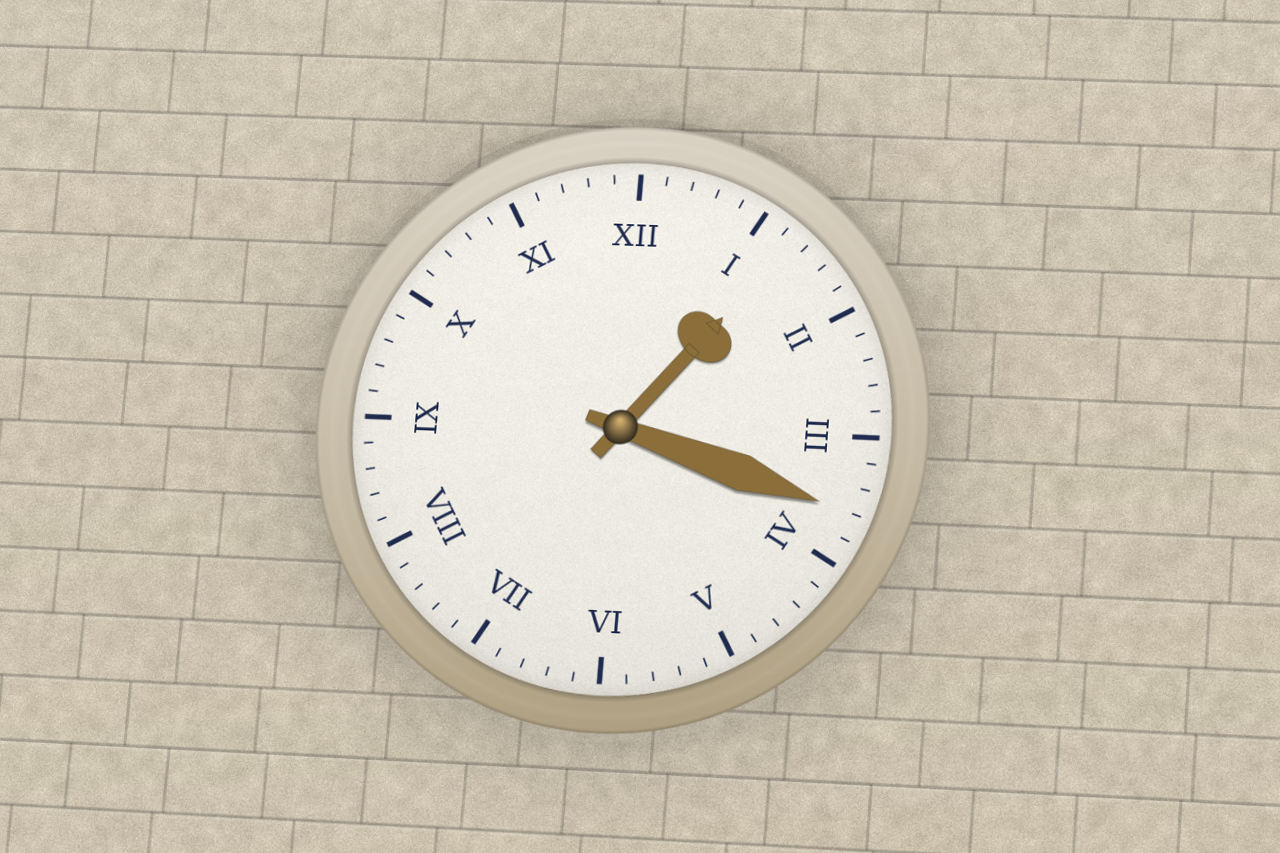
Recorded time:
h=1 m=18
